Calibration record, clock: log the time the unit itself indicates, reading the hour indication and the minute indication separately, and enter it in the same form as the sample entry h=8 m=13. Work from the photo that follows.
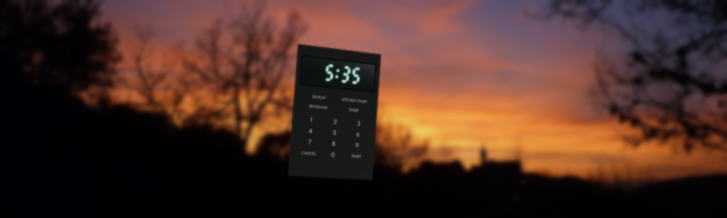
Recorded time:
h=5 m=35
